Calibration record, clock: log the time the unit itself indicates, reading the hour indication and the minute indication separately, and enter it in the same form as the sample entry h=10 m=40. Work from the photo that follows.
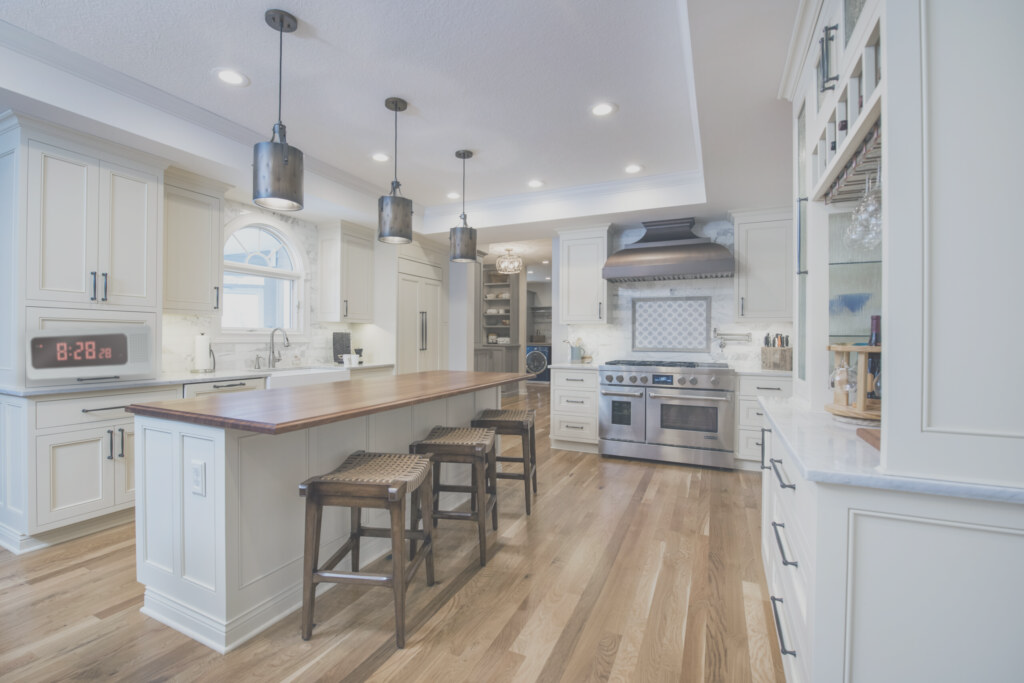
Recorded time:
h=8 m=28
